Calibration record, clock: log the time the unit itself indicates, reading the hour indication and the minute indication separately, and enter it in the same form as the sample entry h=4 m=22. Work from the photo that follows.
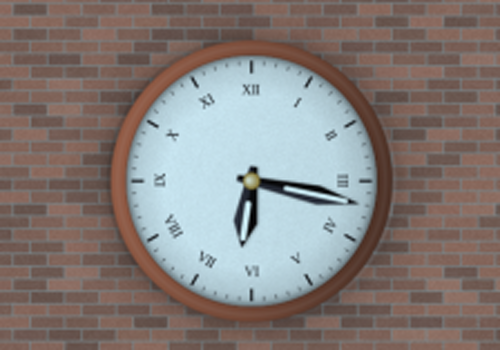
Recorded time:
h=6 m=17
